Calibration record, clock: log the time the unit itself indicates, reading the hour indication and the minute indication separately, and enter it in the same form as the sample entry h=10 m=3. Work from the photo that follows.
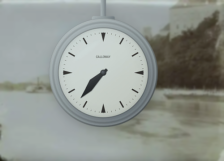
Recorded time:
h=7 m=37
